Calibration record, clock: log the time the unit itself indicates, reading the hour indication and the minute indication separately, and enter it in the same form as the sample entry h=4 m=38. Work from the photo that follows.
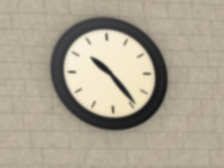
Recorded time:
h=10 m=24
